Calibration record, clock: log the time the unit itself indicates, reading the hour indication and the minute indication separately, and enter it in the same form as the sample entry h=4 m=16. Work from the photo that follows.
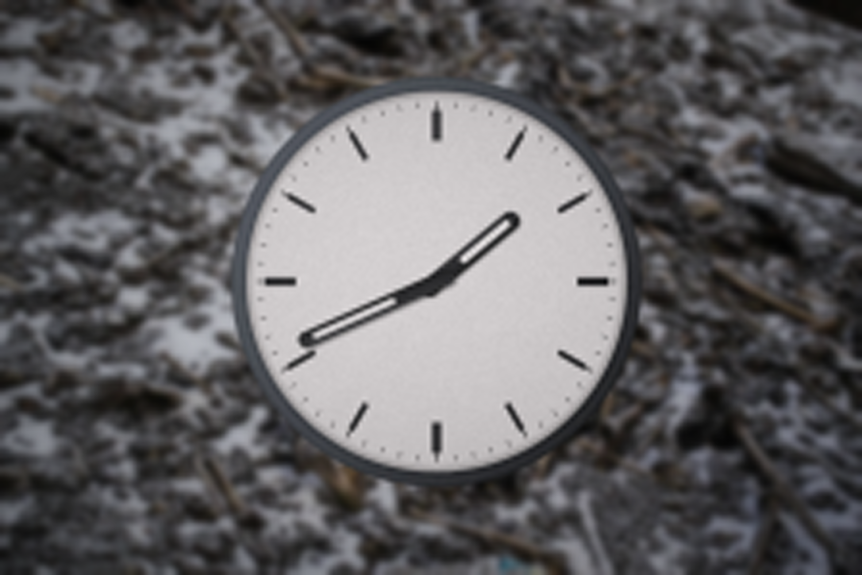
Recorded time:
h=1 m=41
